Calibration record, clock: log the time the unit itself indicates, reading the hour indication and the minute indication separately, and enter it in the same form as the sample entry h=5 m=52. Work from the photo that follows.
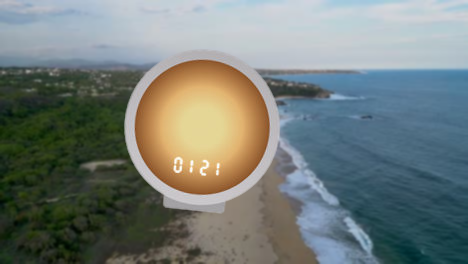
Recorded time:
h=1 m=21
